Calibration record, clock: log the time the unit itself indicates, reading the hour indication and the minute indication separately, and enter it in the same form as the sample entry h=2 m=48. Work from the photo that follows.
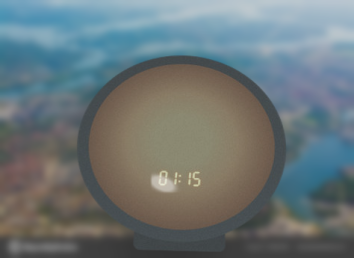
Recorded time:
h=1 m=15
